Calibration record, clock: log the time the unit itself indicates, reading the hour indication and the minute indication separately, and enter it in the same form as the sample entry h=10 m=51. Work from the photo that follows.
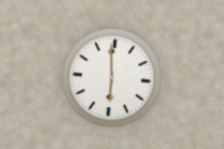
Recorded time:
h=5 m=59
